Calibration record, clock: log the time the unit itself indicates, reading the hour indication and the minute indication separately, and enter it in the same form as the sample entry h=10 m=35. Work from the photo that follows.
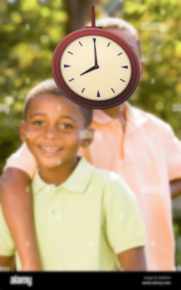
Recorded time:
h=8 m=0
